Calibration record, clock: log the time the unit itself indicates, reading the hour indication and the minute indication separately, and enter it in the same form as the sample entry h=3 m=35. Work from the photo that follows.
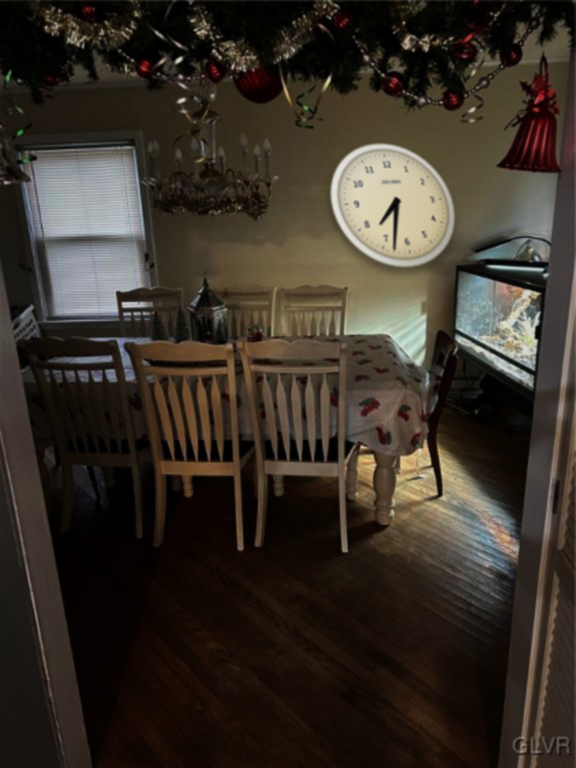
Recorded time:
h=7 m=33
